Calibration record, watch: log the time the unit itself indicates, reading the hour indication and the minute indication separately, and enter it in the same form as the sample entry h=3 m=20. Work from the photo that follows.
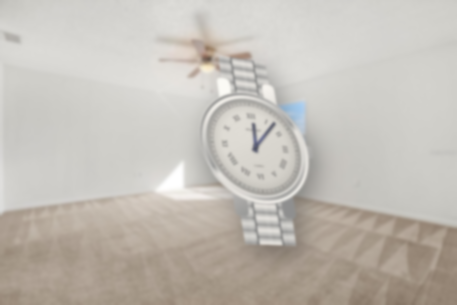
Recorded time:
h=12 m=7
